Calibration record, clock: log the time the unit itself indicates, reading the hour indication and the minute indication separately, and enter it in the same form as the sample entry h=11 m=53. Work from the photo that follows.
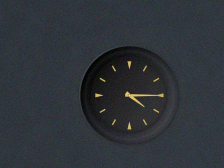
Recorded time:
h=4 m=15
